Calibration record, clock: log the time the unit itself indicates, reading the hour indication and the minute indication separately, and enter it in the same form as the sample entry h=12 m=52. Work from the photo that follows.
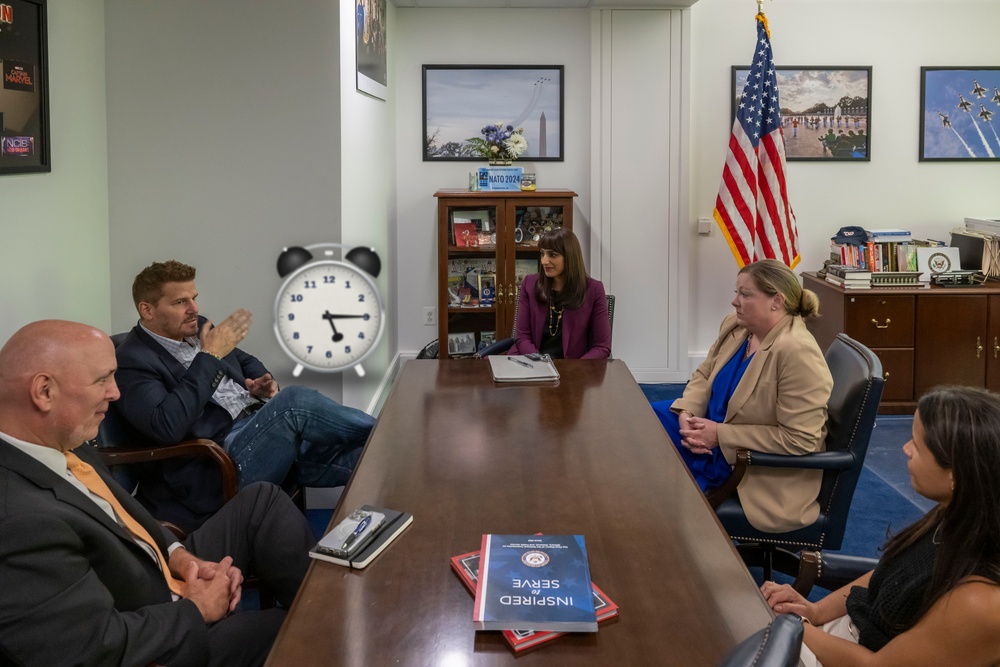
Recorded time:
h=5 m=15
